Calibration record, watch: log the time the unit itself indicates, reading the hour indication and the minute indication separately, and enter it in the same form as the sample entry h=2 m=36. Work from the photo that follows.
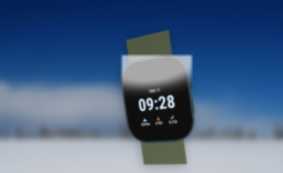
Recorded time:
h=9 m=28
